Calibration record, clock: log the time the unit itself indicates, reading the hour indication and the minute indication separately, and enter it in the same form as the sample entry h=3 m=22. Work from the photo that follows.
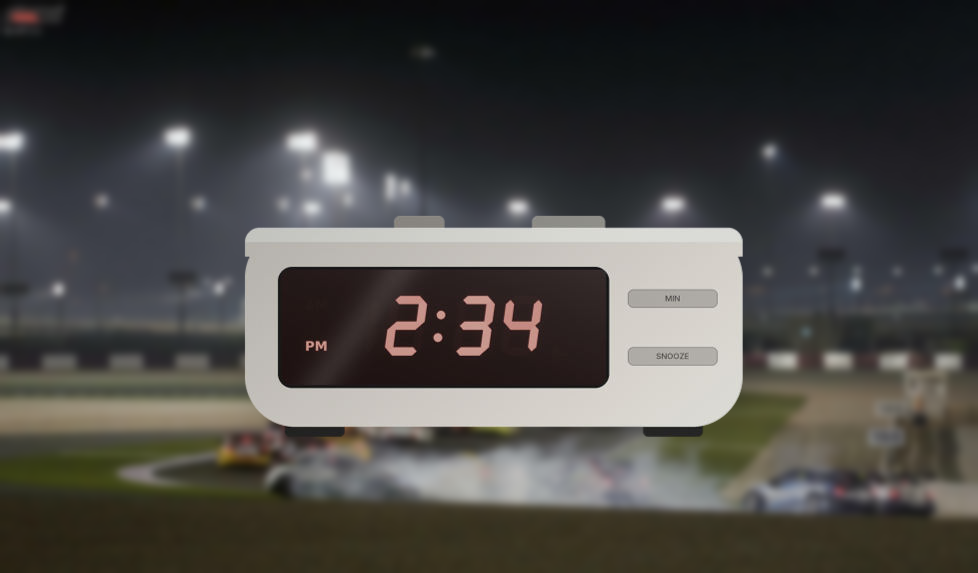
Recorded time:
h=2 m=34
